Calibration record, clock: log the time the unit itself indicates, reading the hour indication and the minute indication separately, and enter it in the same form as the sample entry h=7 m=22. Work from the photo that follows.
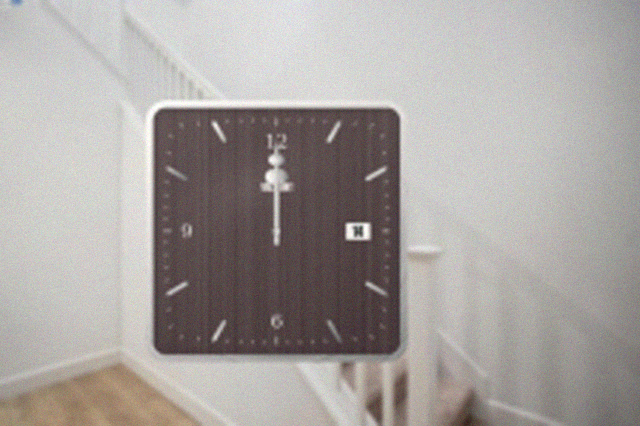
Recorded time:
h=12 m=0
